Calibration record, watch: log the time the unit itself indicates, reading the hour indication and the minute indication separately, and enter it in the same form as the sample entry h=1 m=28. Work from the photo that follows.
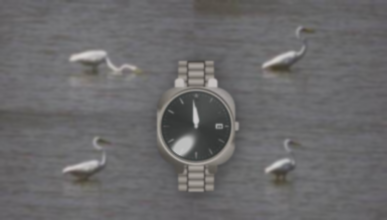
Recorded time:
h=11 m=59
